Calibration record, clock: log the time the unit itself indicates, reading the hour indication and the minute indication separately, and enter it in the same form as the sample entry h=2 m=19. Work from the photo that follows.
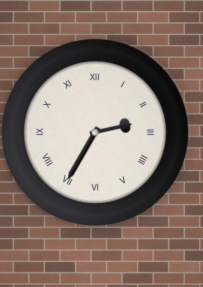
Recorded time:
h=2 m=35
